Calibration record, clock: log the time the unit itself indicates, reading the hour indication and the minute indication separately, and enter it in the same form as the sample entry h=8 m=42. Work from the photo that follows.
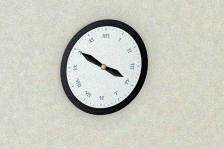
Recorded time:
h=3 m=50
